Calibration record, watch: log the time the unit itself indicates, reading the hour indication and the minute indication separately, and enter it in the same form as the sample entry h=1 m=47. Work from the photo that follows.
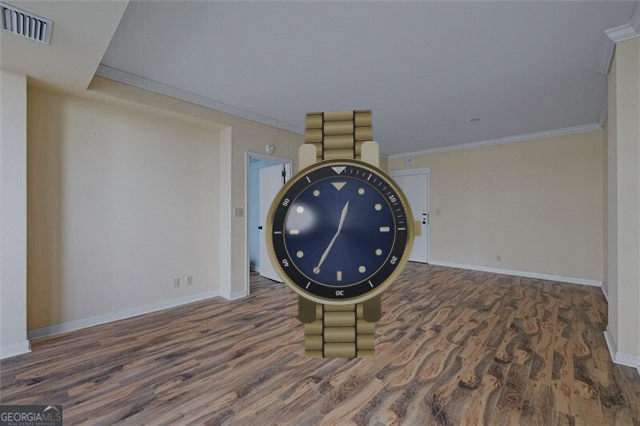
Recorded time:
h=12 m=35
